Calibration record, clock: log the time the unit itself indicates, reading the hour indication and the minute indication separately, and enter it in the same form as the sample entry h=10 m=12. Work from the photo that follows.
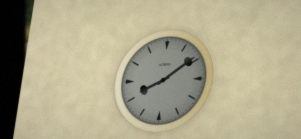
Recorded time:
h=8 m=9
